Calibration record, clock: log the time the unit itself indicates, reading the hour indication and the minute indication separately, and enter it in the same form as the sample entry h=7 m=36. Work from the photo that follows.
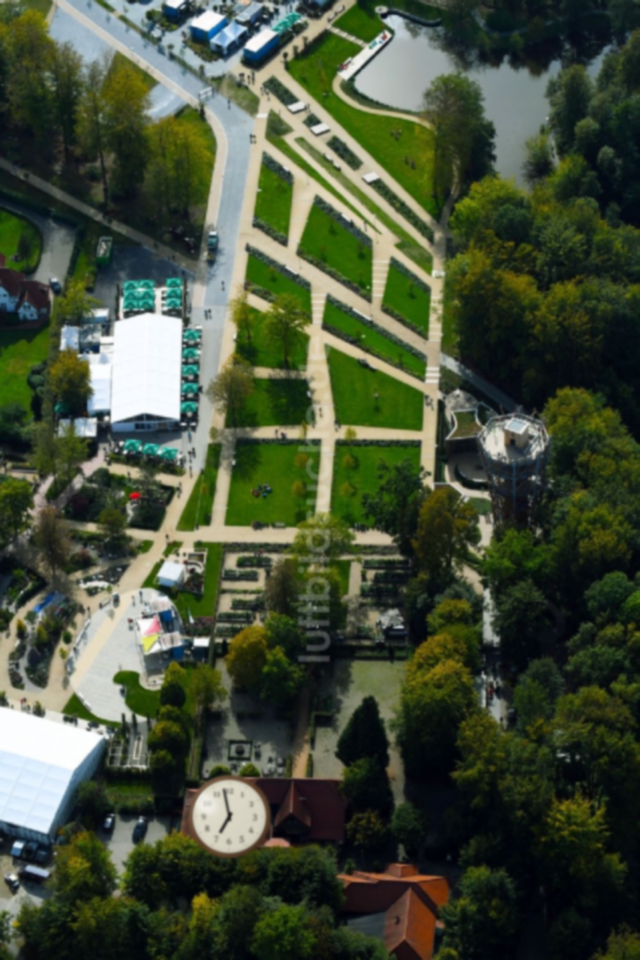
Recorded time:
h=6 m=58
